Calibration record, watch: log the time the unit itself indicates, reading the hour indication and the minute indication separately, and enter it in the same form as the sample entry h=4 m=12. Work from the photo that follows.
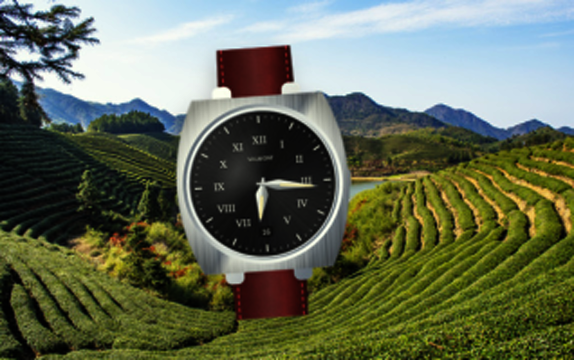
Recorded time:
h=6 m=16
